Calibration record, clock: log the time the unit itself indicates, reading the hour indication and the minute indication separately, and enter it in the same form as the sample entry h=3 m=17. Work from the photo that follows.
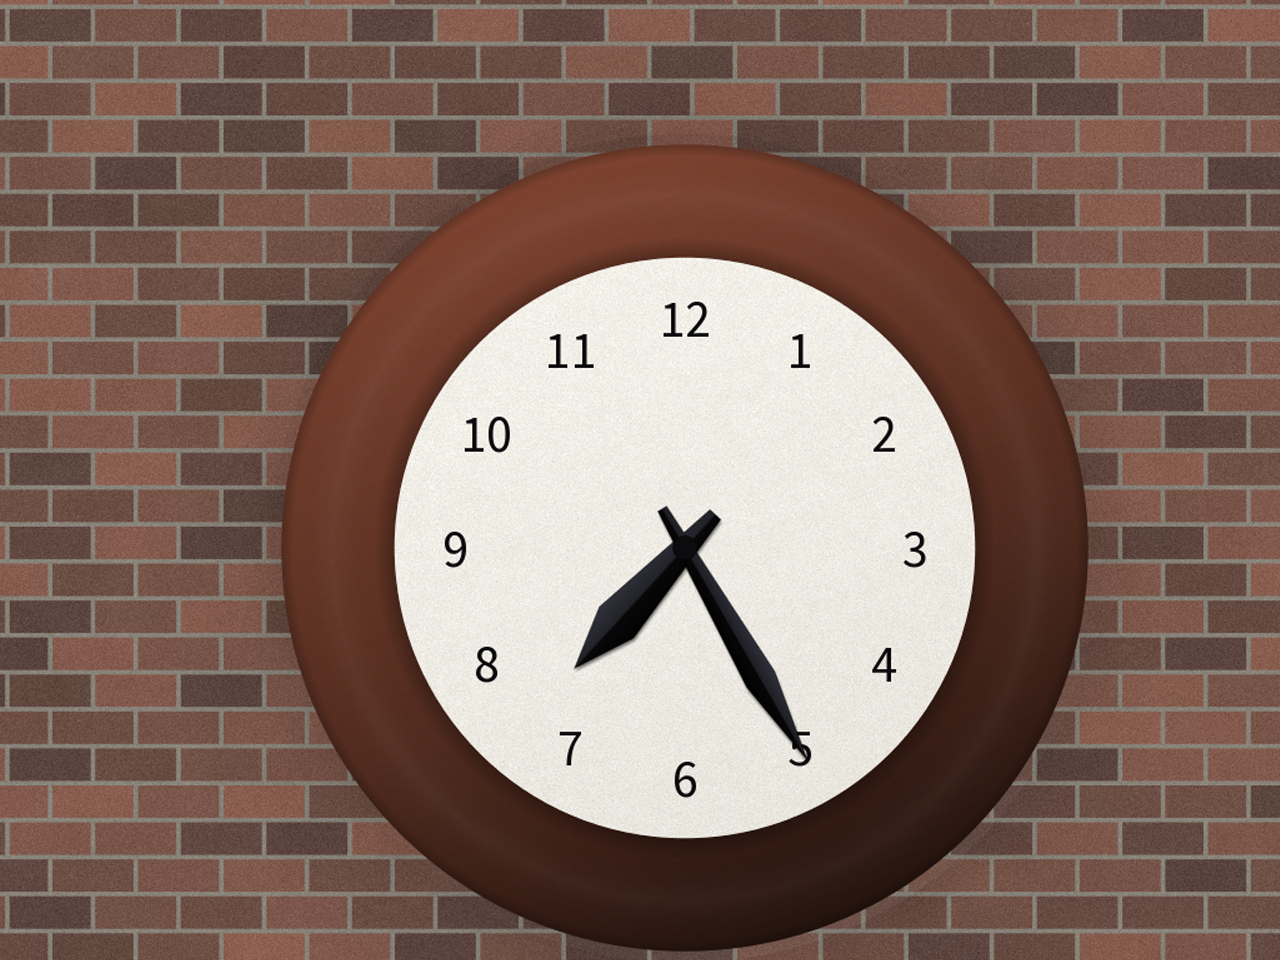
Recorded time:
h=7 m=25
